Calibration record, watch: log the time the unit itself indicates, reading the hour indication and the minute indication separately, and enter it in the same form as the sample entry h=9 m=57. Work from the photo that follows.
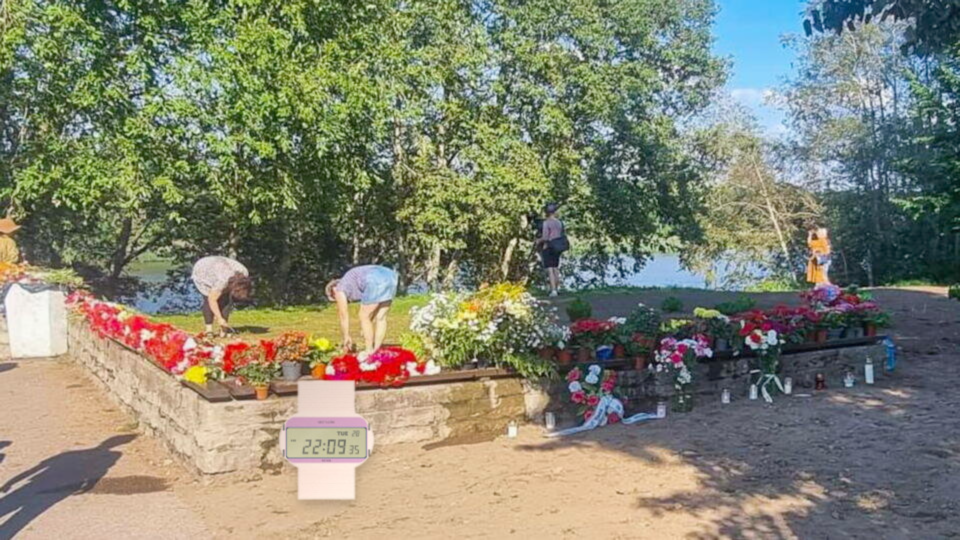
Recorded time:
h=22 m=9
